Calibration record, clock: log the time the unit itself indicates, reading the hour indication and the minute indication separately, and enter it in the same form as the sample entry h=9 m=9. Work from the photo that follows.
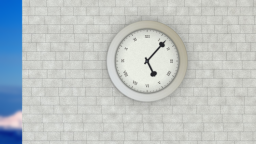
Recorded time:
h=5 m=7
